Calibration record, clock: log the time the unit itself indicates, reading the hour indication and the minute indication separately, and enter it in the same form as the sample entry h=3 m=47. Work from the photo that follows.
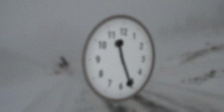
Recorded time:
h=11 m=26
